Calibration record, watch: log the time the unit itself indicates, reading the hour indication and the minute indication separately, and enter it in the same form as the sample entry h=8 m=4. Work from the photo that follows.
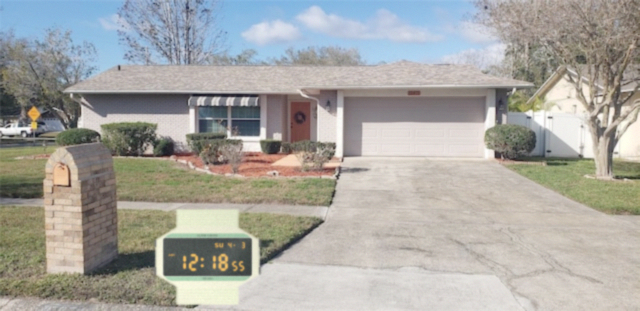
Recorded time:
h=12 m=18
